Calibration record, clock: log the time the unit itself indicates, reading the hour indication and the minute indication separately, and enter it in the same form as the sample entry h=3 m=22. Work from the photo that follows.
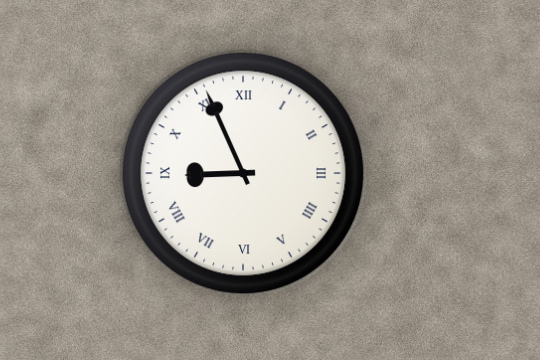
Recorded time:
h=8 m=56
